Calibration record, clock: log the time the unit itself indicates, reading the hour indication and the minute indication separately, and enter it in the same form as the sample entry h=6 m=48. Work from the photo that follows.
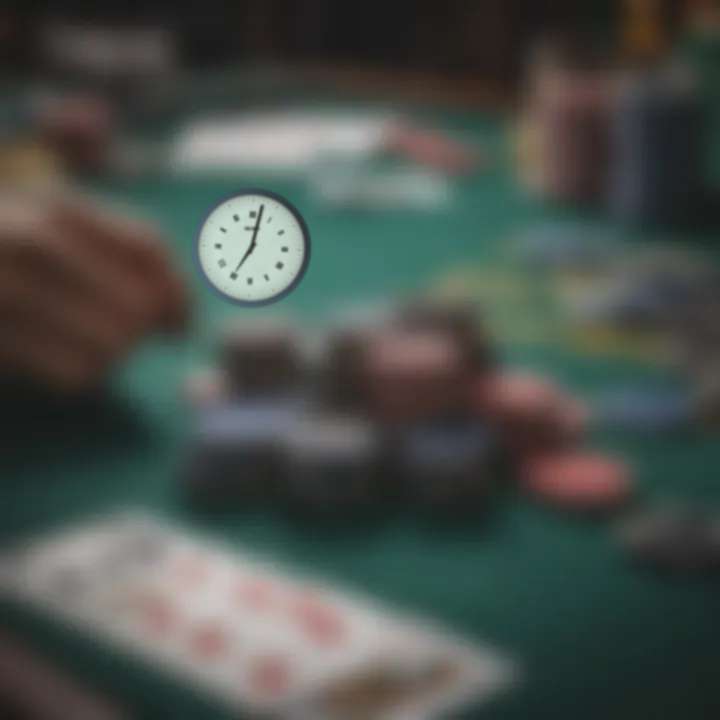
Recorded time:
h=7 m=2
